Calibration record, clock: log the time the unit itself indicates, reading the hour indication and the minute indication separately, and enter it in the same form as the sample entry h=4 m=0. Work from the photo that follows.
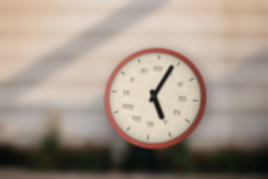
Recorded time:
h=5 m=4
